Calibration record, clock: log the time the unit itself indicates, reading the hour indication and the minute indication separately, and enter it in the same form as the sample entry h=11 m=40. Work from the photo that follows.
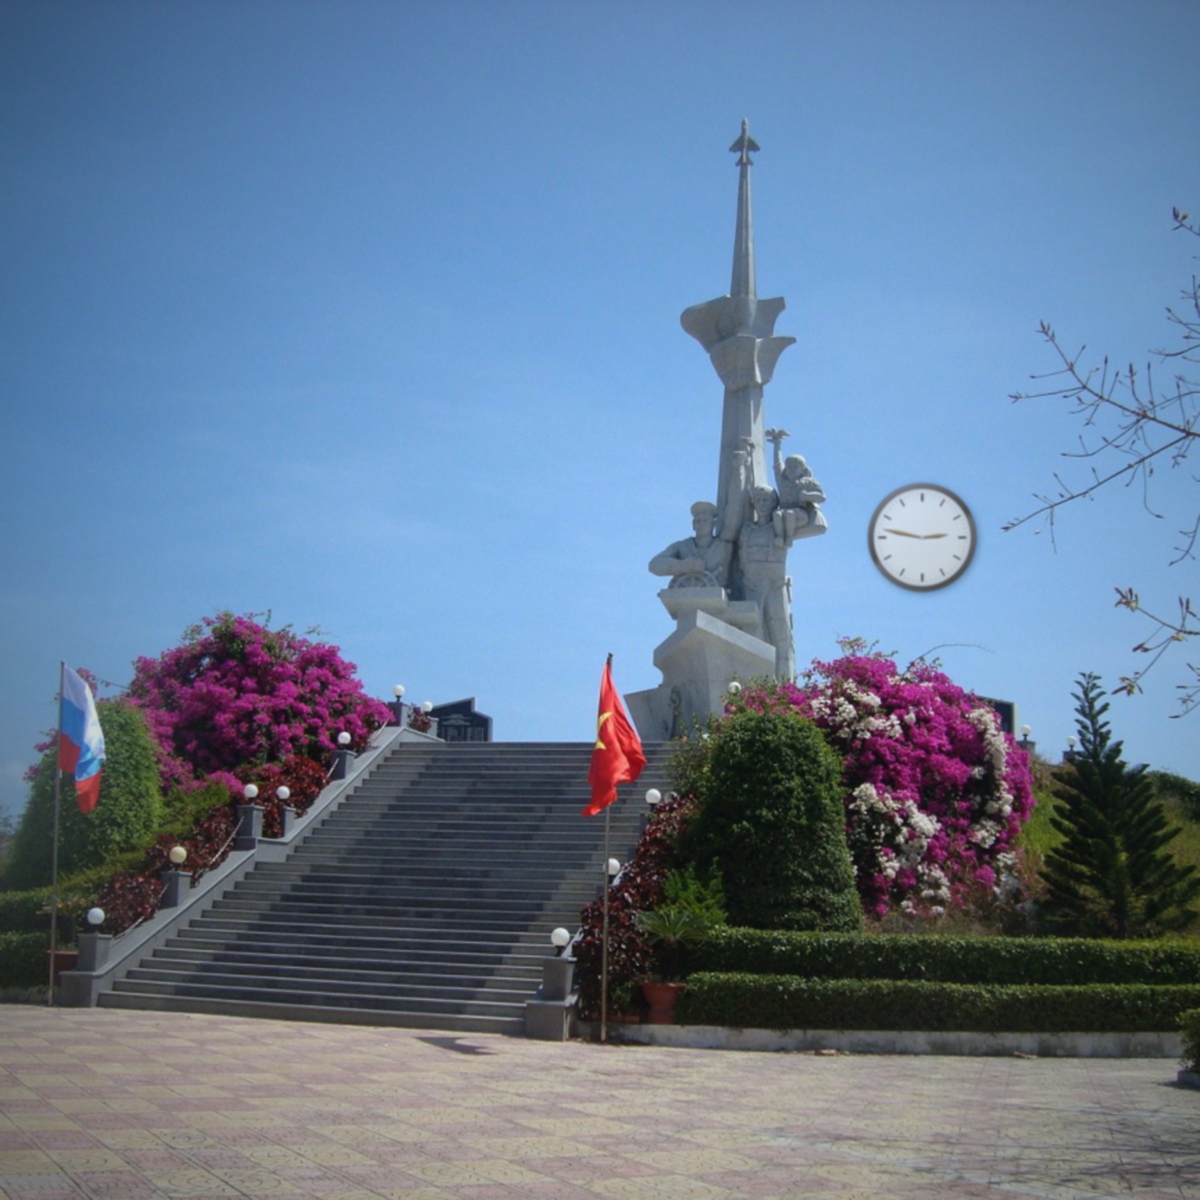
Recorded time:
h=2 m=47
